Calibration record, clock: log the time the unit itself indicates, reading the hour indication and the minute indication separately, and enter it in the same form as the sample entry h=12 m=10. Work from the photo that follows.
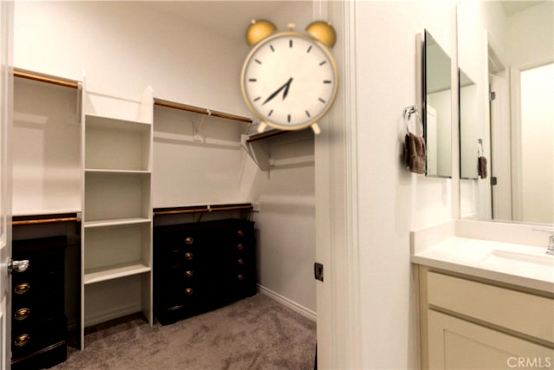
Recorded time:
h=6 m=38
